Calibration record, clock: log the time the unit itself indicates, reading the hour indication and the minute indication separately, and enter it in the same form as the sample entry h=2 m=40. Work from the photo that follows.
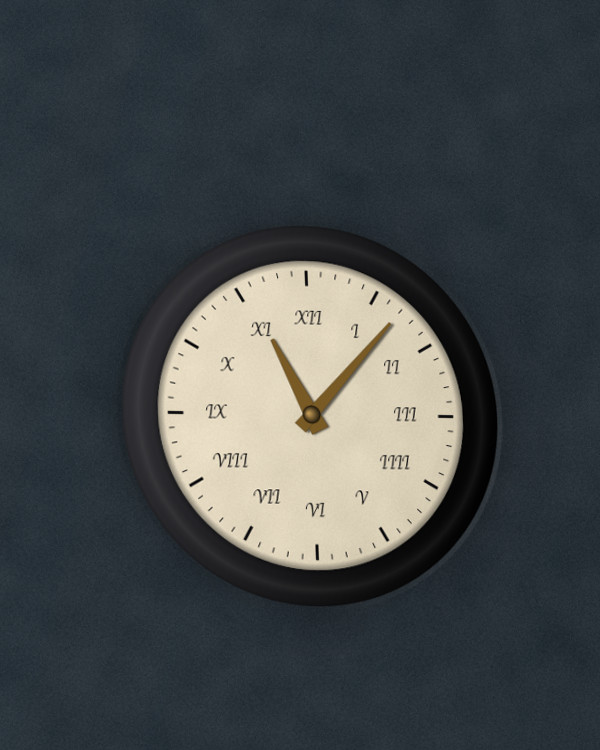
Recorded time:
h=11 m=7
